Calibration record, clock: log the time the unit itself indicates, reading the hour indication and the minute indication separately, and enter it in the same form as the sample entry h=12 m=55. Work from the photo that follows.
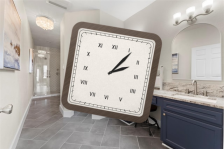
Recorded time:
h=2 m=6
